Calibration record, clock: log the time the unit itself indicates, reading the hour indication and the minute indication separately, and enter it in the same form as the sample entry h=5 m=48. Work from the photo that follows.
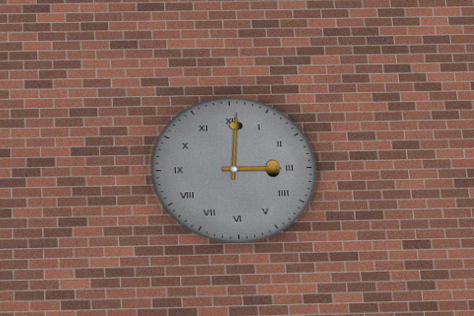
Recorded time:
h=3 m=1
